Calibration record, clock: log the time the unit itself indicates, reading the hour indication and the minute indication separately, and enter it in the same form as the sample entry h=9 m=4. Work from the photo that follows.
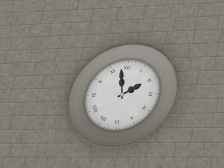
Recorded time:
h=1 m=58
